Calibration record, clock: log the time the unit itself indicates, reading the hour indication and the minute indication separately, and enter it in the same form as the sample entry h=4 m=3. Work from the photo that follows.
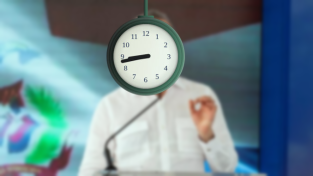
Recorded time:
h=8 m=43
